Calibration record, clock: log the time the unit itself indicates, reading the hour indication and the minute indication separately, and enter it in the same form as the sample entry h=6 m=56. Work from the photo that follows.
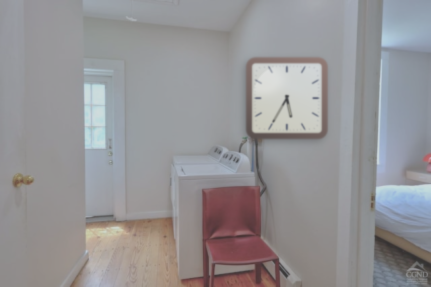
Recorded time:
h=5 m=35
